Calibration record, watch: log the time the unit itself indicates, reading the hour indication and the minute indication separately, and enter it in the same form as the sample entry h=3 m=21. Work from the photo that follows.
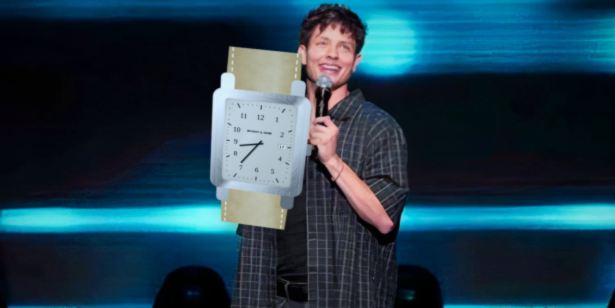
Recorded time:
h=8 m=36
